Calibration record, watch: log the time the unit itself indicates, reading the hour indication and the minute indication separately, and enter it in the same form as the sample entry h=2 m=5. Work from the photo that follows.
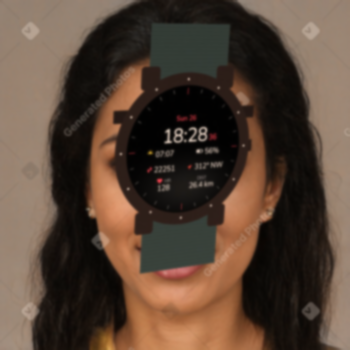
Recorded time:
h=18 m=28
